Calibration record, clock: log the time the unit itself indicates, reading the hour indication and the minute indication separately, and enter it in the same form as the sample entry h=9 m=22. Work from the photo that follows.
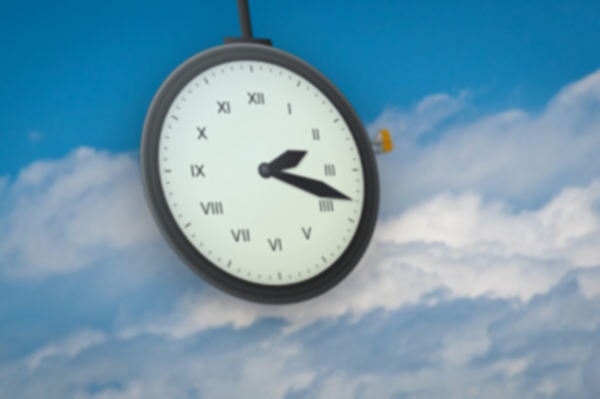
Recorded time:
h=2 m=18
